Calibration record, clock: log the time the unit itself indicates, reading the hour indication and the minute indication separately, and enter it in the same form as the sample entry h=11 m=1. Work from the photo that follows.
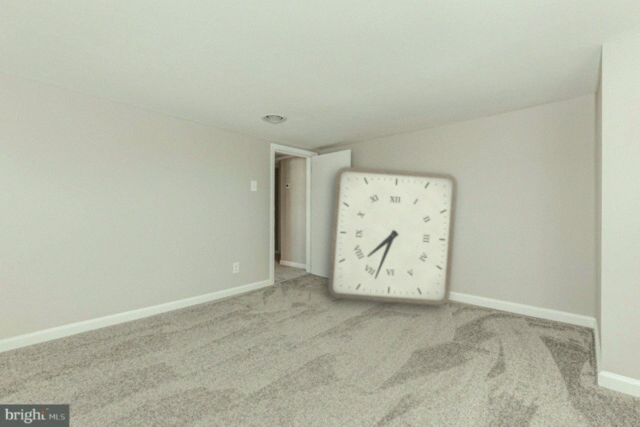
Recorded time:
h=7 m=33
